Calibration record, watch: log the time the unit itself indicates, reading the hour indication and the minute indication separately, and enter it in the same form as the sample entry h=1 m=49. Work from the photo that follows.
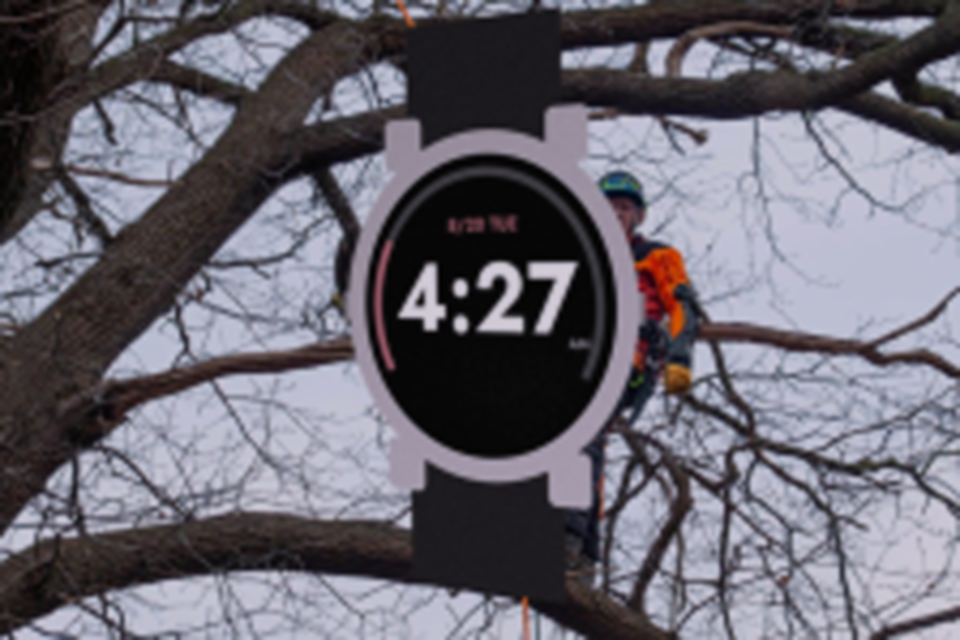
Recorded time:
h=4 m=27
